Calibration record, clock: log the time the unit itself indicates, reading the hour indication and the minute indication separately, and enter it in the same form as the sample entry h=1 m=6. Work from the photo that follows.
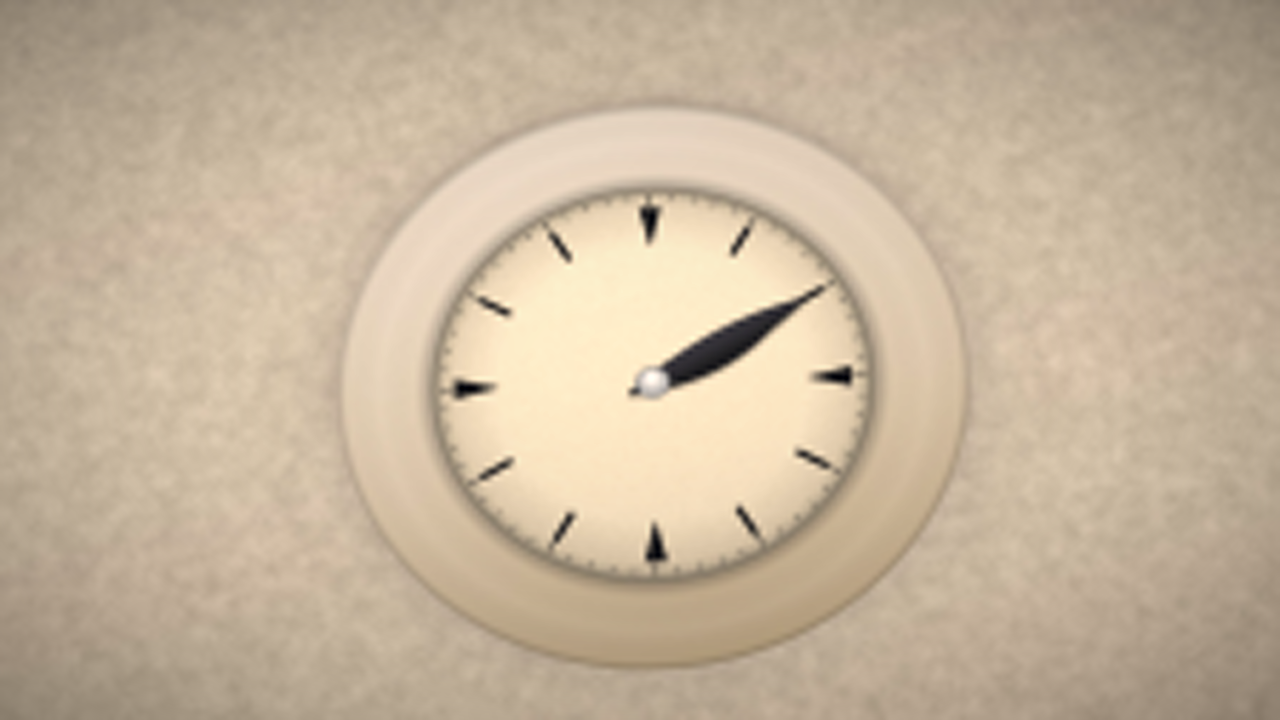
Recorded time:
h=2 m=10
